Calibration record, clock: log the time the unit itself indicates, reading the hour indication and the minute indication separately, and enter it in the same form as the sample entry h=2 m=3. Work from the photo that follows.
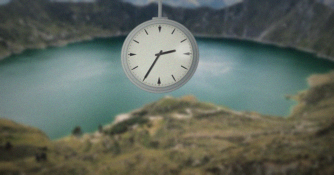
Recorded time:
h=2 m=35
